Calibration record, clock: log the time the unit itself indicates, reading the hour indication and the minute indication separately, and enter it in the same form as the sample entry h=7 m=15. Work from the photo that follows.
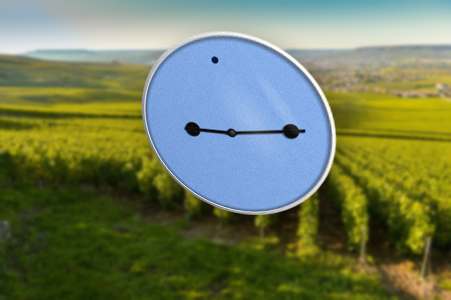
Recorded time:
h=9 m=15
